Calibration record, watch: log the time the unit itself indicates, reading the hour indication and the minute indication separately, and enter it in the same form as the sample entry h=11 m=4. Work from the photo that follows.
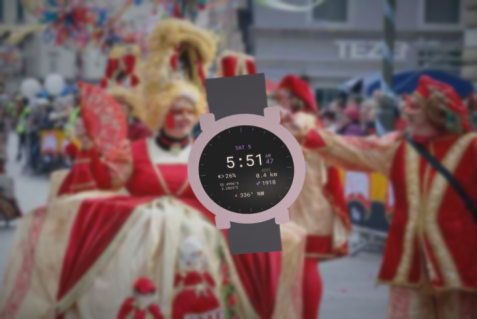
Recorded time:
h=5 m=51
